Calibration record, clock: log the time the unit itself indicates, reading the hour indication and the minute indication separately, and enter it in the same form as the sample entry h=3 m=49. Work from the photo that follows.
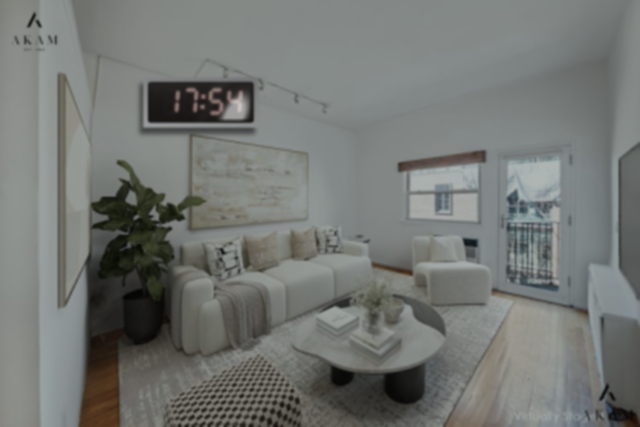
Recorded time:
h=17 m=54
